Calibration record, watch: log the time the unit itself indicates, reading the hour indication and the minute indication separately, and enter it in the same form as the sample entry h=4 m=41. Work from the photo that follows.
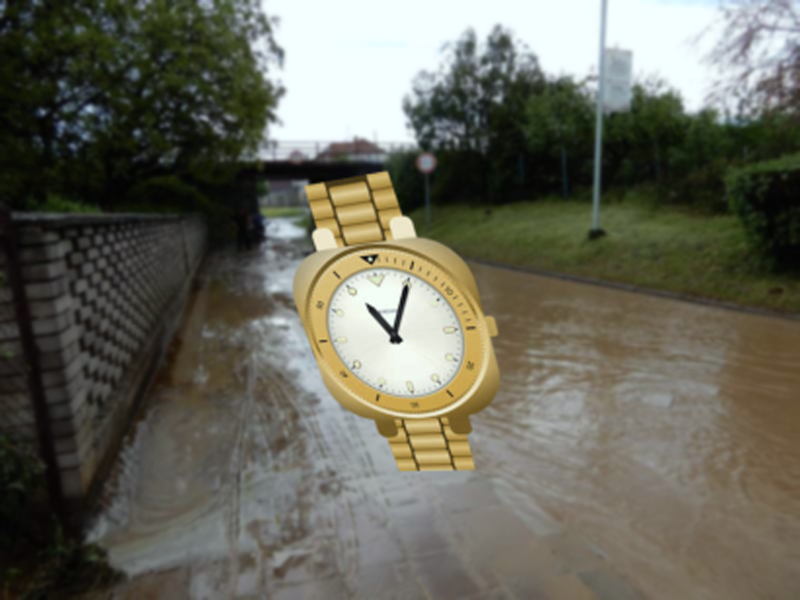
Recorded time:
h=11 m=5
